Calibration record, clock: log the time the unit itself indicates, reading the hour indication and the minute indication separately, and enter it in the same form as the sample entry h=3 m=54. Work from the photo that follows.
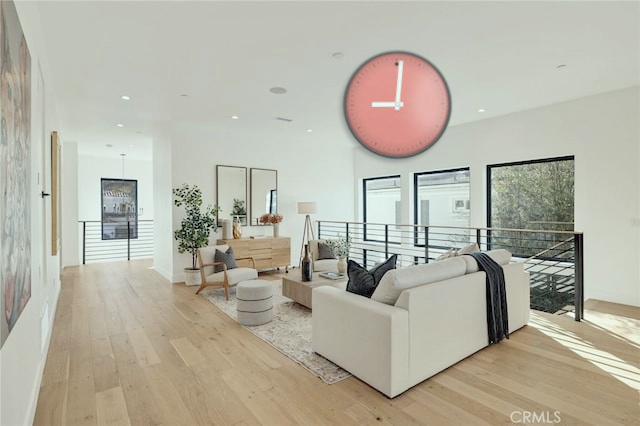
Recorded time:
h=9 m=1
